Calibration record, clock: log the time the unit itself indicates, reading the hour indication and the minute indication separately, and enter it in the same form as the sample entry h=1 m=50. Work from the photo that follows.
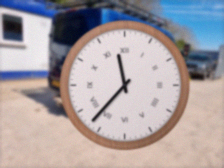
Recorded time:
h=11 m=37
